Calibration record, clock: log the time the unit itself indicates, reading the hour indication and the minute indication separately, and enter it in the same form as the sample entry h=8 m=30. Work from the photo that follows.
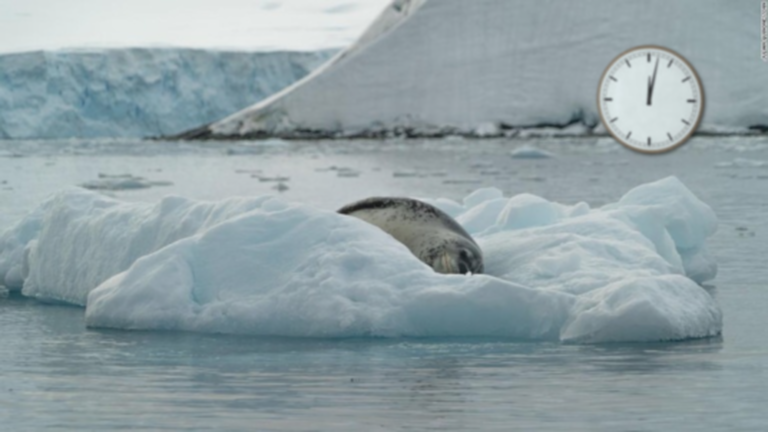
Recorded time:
h=12 m=2
